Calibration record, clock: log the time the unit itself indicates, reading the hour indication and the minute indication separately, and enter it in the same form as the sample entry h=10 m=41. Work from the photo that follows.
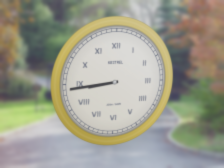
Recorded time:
h=8 m=44
